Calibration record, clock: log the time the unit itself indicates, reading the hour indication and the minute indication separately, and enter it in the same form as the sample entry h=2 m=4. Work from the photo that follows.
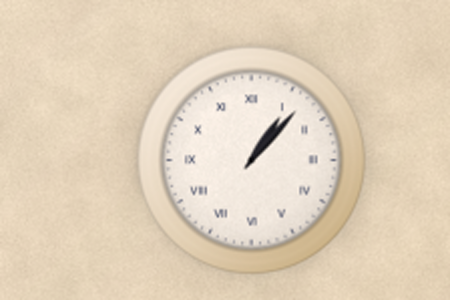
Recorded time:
h=1 m=7
